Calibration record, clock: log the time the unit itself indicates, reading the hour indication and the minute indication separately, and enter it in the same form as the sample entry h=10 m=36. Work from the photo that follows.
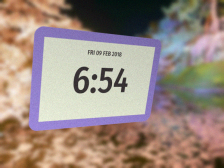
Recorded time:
h=6 m=54
